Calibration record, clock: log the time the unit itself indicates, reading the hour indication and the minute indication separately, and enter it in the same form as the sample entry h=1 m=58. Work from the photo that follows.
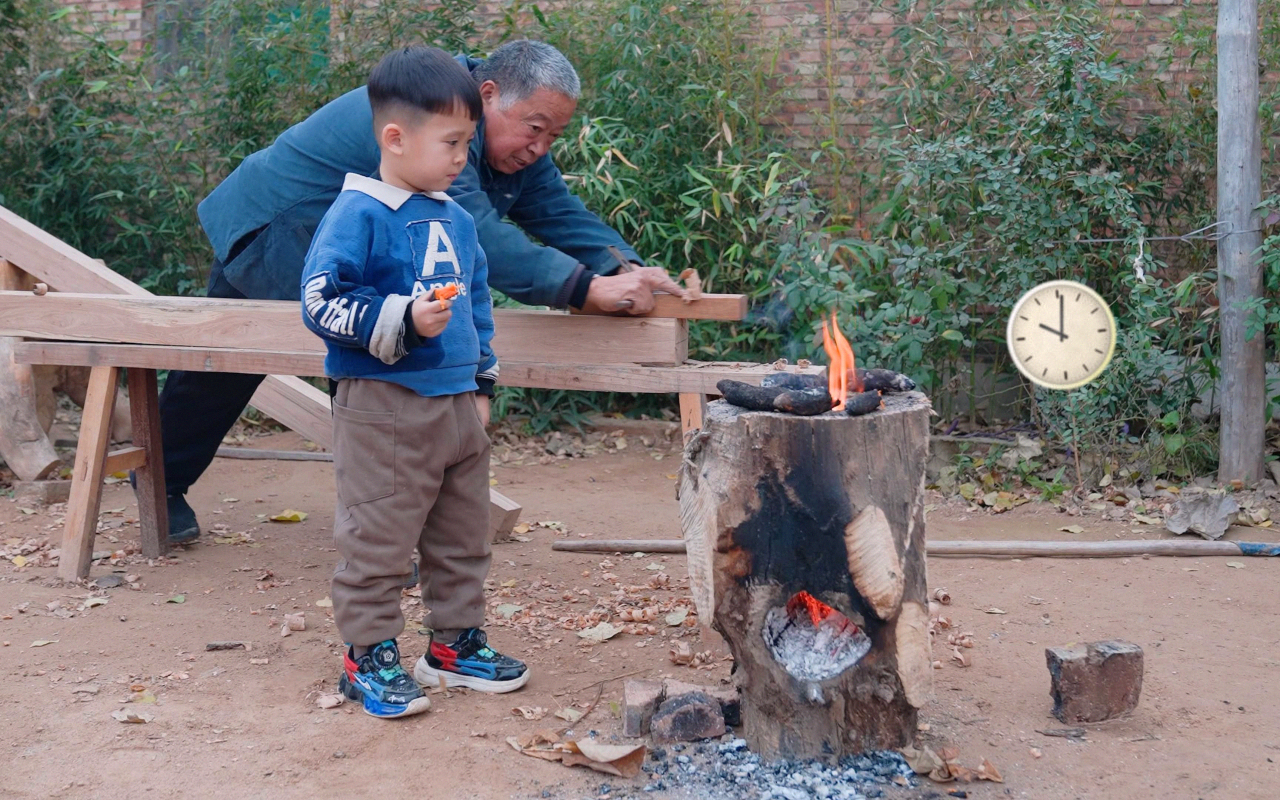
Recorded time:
h=10 m=1
